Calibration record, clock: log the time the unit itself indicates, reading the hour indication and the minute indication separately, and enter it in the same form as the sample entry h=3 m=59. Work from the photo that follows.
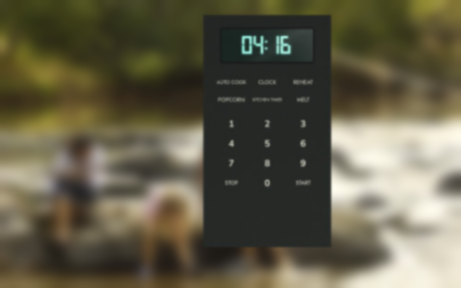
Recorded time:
h=4 m=16
